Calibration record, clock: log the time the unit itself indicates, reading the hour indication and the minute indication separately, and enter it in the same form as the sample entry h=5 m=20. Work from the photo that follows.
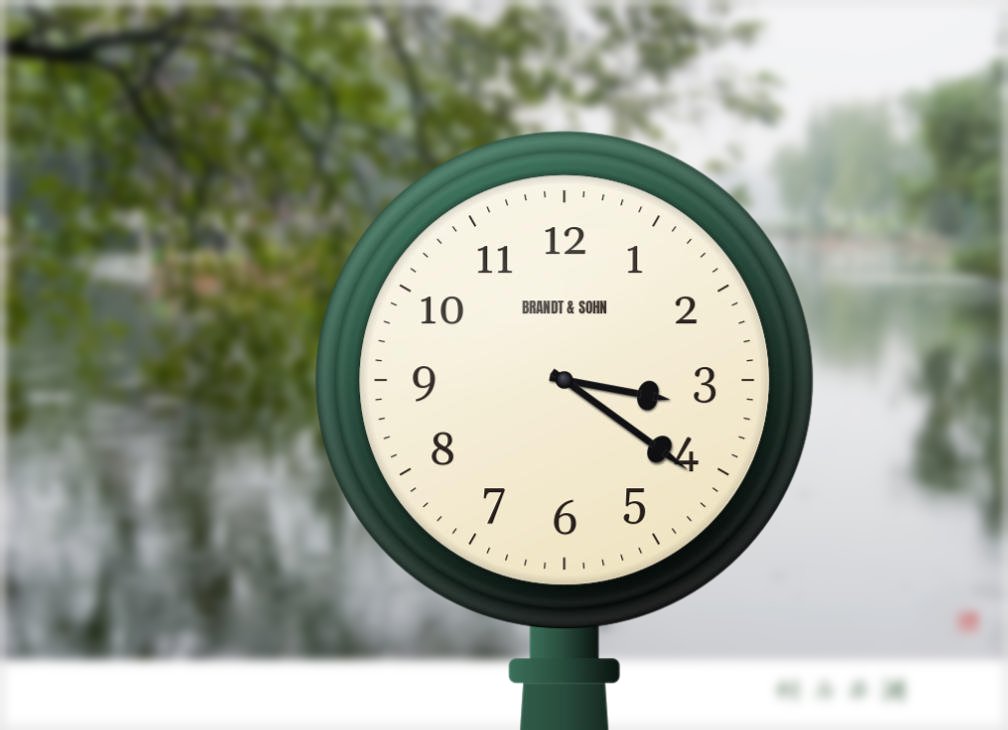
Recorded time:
h=3 m=21
